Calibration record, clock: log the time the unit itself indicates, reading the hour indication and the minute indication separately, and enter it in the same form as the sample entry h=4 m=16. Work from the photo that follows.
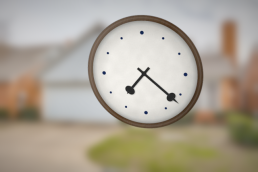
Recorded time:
h=7 m=22
